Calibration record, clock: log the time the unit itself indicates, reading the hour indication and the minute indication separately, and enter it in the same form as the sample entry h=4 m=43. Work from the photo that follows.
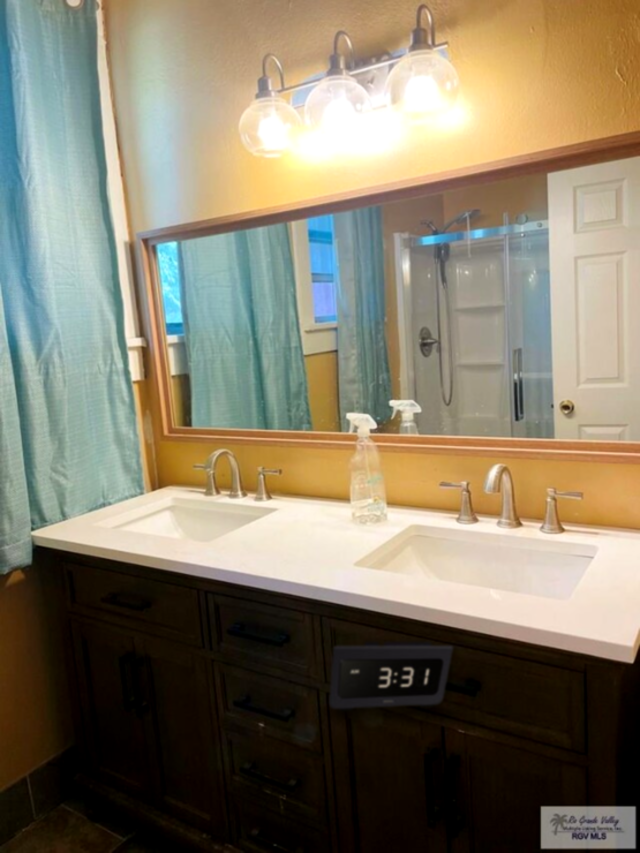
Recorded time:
h=3 m=31
